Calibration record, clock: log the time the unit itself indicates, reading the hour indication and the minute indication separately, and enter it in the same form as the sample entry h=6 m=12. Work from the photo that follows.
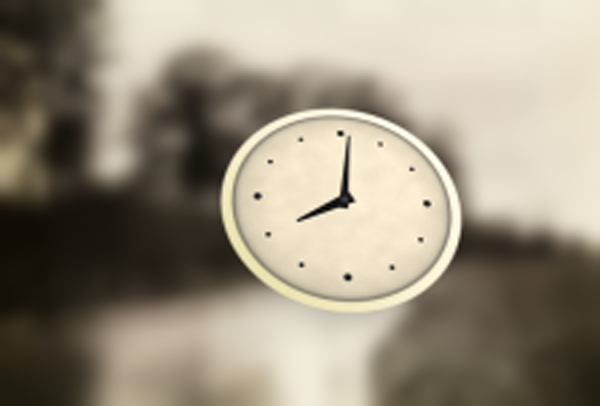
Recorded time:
h=8 m=1
